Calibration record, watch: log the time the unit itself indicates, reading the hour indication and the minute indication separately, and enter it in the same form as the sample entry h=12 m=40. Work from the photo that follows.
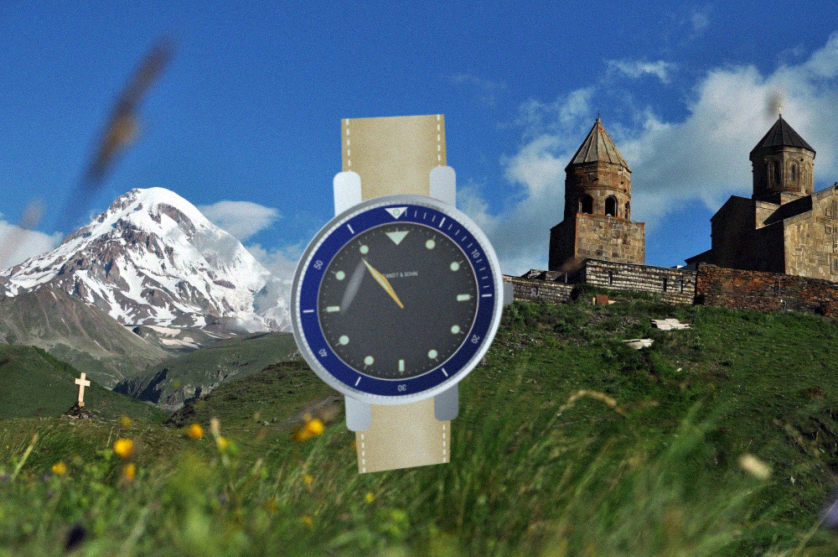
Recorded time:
h=10 m=54
